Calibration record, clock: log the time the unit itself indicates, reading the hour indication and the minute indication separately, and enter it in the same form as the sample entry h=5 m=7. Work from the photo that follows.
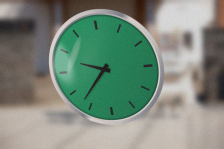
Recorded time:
h=9 m=37
